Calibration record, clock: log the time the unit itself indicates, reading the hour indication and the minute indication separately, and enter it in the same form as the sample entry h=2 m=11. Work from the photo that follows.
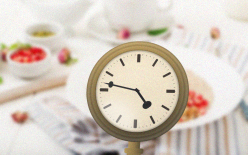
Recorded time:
h=4 m=47
